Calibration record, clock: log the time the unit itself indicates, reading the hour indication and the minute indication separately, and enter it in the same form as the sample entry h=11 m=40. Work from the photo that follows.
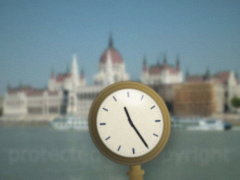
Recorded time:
h=11 m=25
